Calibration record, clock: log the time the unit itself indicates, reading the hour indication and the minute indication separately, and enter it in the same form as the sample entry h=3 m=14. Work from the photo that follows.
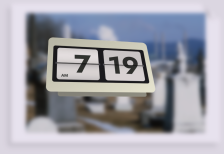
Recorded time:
h=7 m=19
